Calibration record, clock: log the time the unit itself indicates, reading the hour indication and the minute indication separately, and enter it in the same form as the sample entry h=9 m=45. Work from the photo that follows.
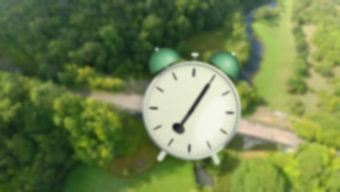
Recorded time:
h=7 m=5
